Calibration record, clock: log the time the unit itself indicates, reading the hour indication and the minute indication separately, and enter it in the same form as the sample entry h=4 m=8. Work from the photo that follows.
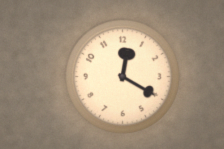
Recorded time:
h=12 m=20
